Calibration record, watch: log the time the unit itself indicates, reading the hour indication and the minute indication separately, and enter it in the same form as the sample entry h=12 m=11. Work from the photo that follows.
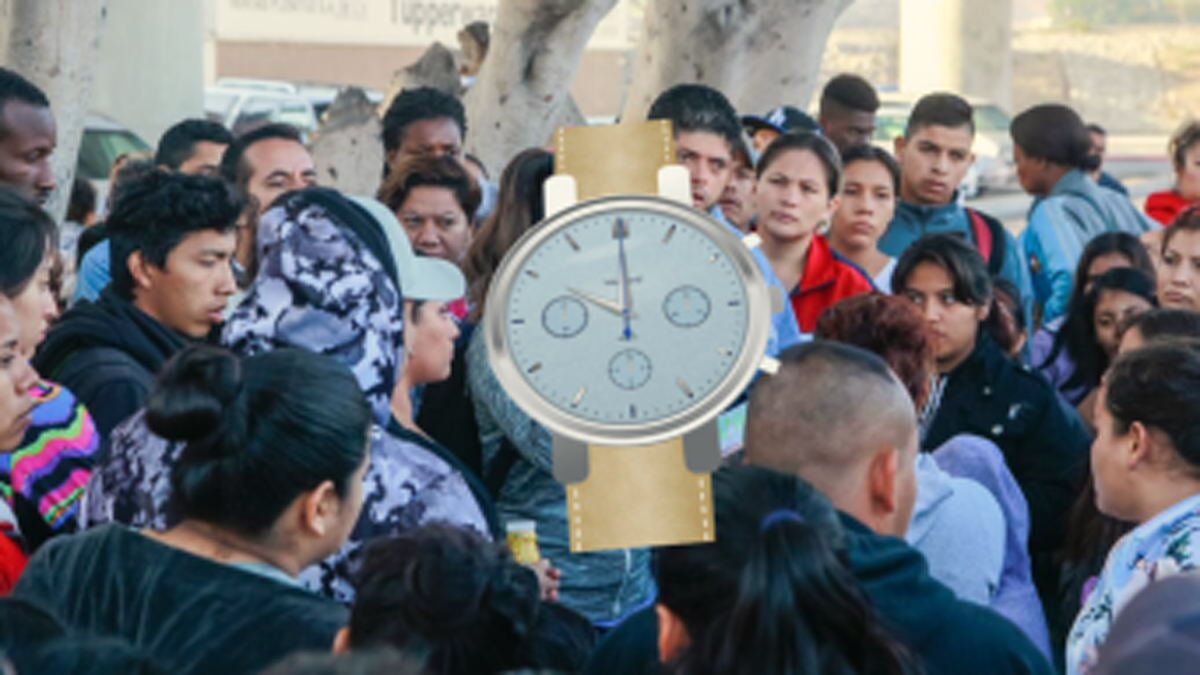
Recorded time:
h=10 m=0
